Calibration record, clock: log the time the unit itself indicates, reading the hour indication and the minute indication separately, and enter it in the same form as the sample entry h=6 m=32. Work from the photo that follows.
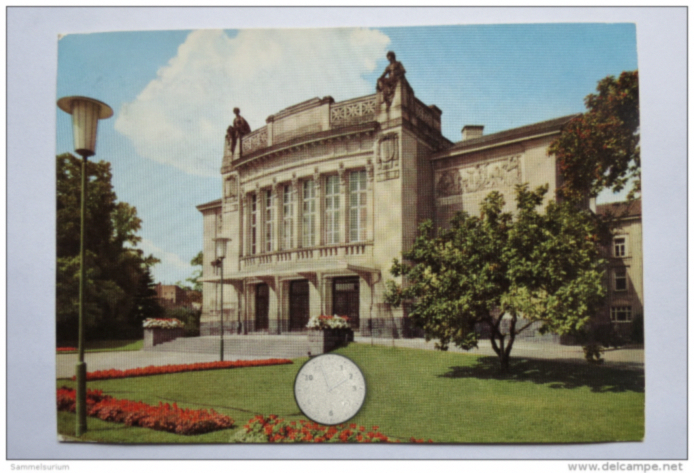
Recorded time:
h=1 m=57
